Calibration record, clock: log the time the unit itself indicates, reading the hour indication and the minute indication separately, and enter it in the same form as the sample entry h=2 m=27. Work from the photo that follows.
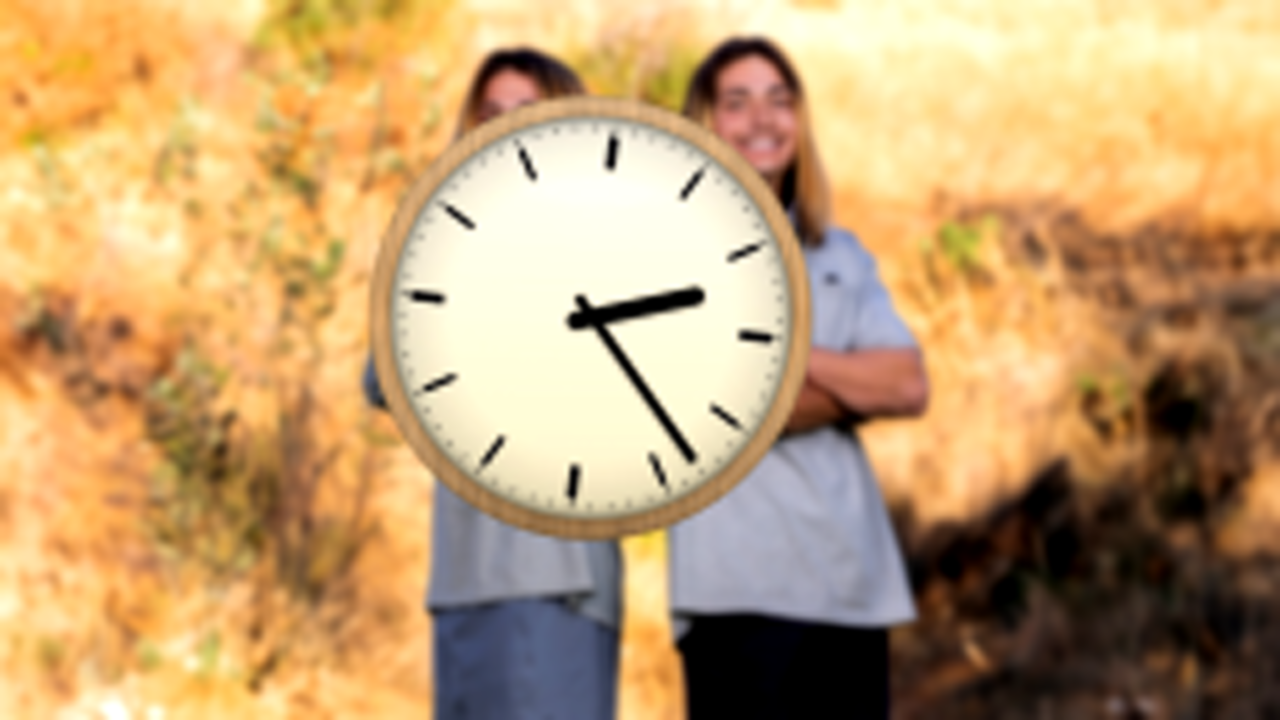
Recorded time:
h=2 m=23
